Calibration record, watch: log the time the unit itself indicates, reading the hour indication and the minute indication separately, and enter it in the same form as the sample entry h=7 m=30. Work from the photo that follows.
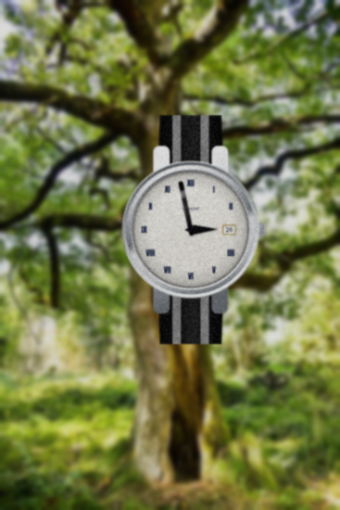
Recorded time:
h=2 m=58
